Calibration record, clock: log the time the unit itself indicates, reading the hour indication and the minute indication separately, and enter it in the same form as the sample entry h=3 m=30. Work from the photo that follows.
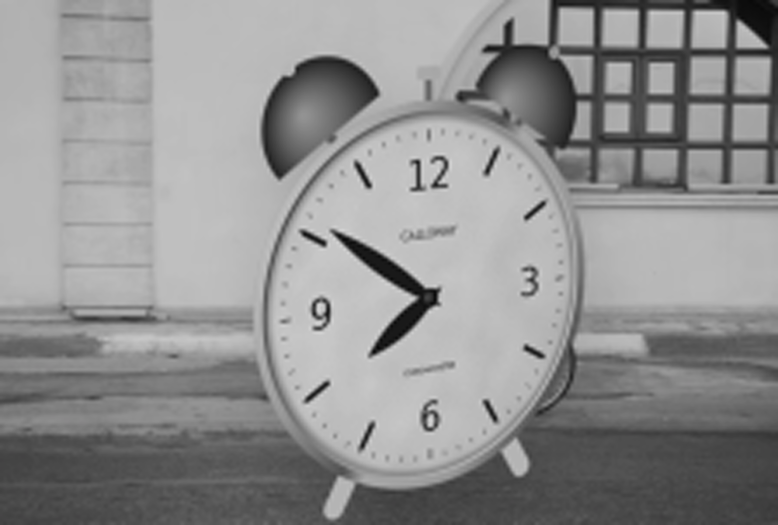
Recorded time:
h=7 m=51
